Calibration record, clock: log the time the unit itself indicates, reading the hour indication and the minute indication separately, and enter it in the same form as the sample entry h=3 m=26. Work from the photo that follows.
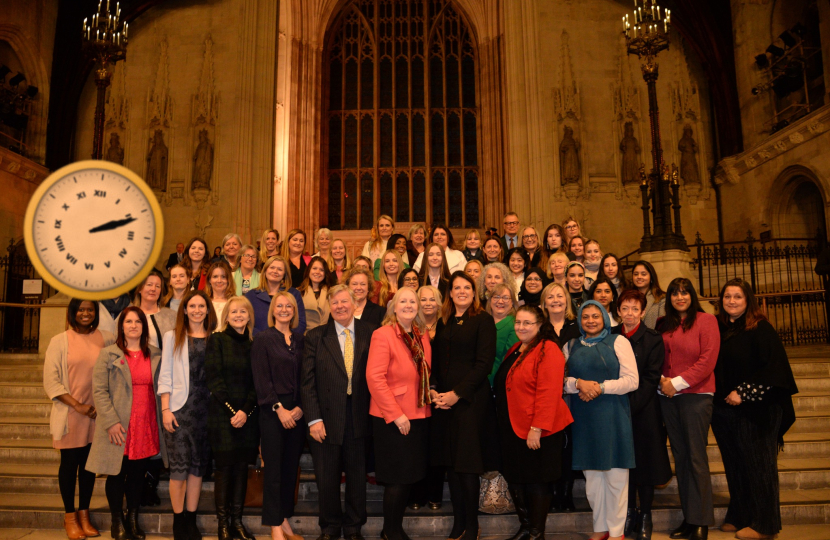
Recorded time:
h=2 m=11
